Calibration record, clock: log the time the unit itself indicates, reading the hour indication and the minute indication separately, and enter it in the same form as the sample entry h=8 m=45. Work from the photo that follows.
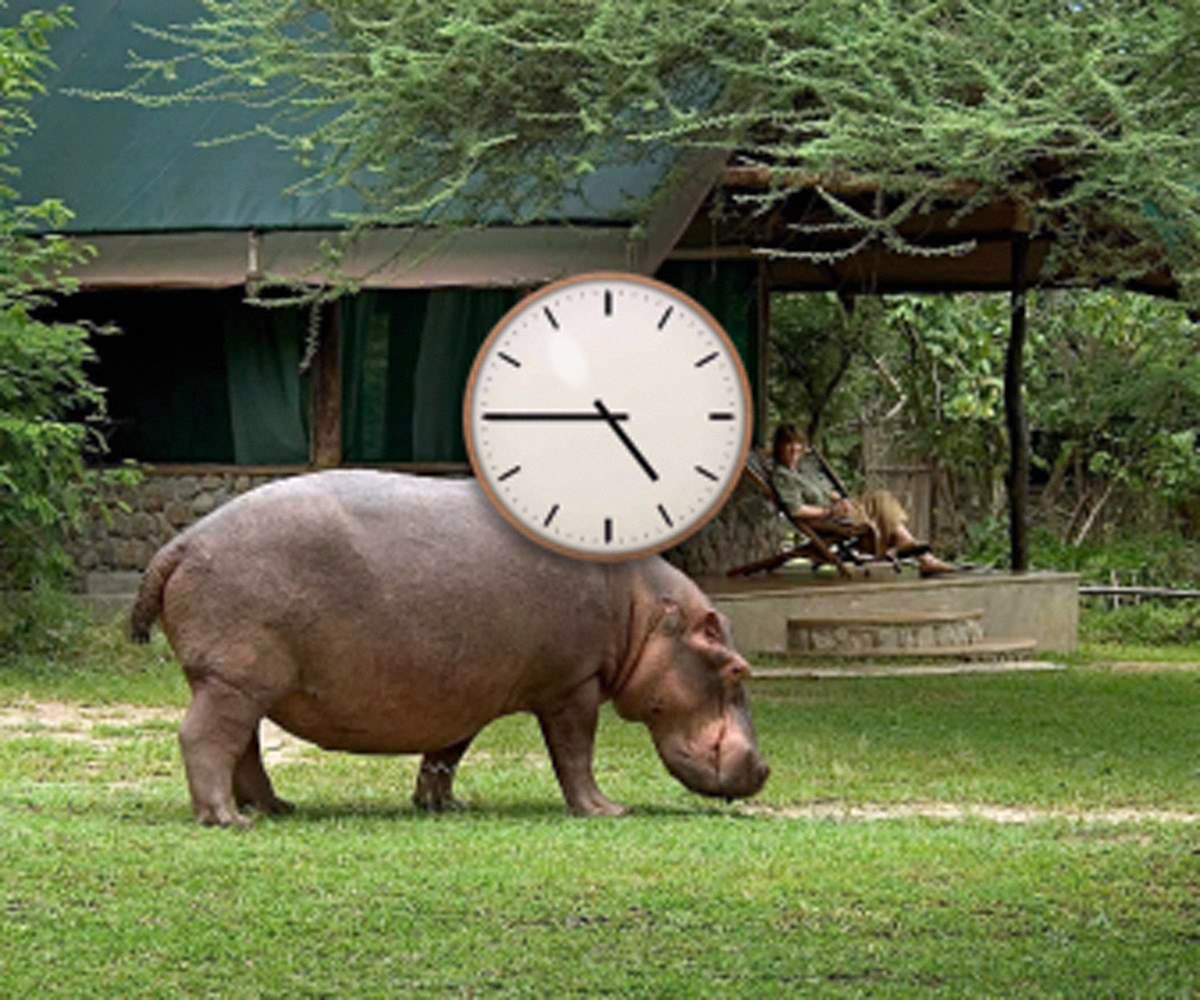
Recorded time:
h=4 m=45
